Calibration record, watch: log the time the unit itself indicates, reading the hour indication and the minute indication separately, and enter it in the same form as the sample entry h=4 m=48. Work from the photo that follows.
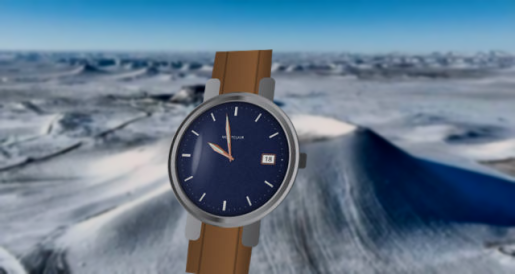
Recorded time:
h=9 m=58
